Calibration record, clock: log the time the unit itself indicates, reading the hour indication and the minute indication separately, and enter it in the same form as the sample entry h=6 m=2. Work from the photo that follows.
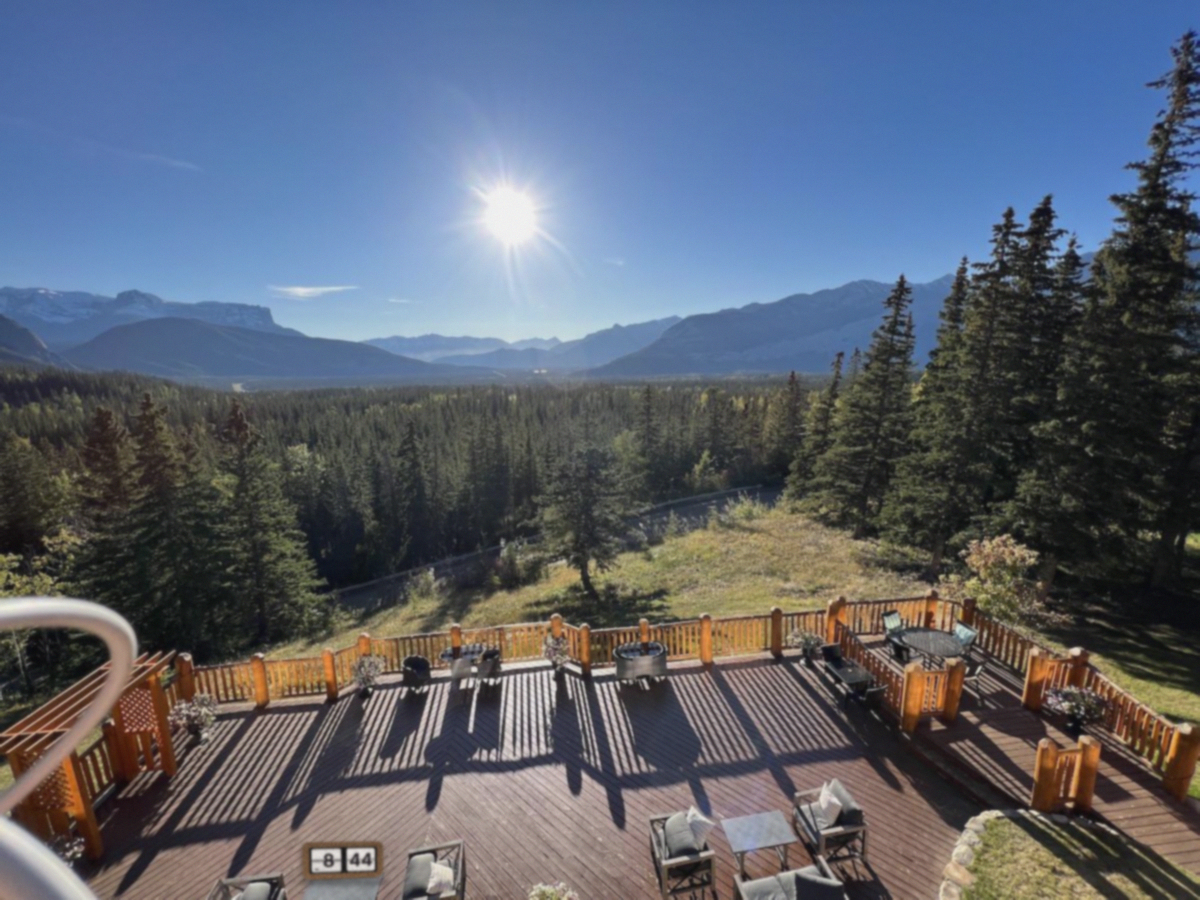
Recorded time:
h=8 m=44
